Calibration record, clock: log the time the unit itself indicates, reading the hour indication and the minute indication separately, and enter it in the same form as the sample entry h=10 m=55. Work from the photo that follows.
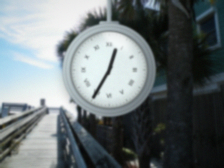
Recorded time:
h=12 m=35
